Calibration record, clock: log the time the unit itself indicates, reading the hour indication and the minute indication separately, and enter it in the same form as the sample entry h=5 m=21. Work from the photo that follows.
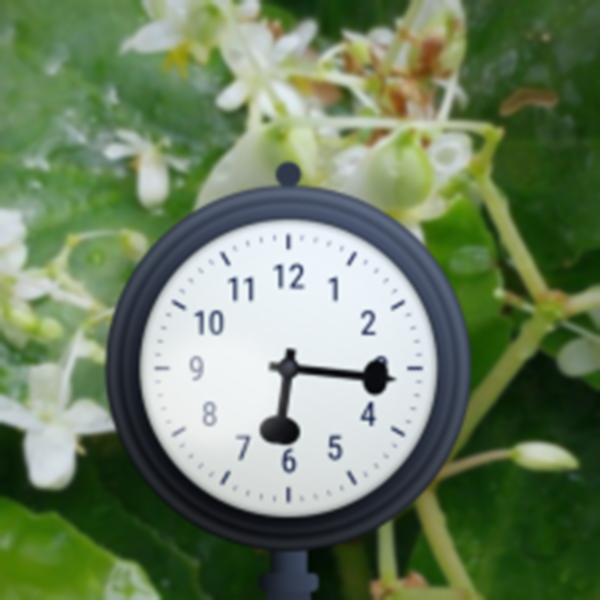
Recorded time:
h=6 m=16
